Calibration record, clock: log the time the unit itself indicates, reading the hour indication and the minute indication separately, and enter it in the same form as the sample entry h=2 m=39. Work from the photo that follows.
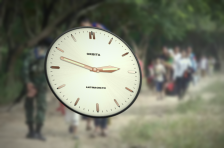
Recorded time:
h=2 m=48
